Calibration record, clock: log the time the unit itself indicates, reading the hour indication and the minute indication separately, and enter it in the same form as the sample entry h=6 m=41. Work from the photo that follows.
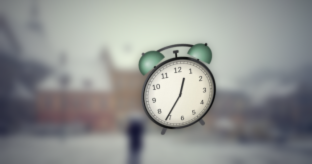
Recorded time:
h=12 m=36
